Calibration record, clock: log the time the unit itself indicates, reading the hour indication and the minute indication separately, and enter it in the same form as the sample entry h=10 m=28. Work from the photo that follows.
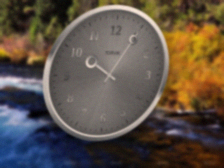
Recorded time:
h=10 m=5
